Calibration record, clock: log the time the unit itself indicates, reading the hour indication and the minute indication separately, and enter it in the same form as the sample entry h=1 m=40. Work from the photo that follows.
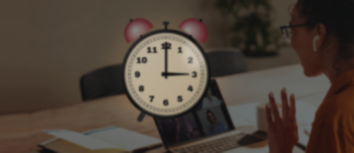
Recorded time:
h=3 m=0
